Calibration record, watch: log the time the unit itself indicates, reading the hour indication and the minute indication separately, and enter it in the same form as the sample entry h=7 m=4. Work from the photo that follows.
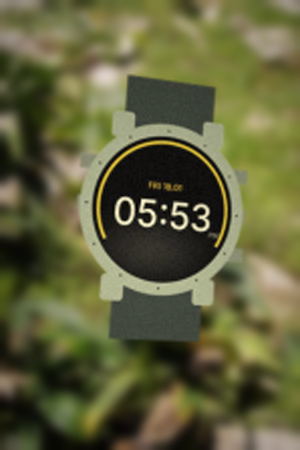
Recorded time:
h=5 m=53
